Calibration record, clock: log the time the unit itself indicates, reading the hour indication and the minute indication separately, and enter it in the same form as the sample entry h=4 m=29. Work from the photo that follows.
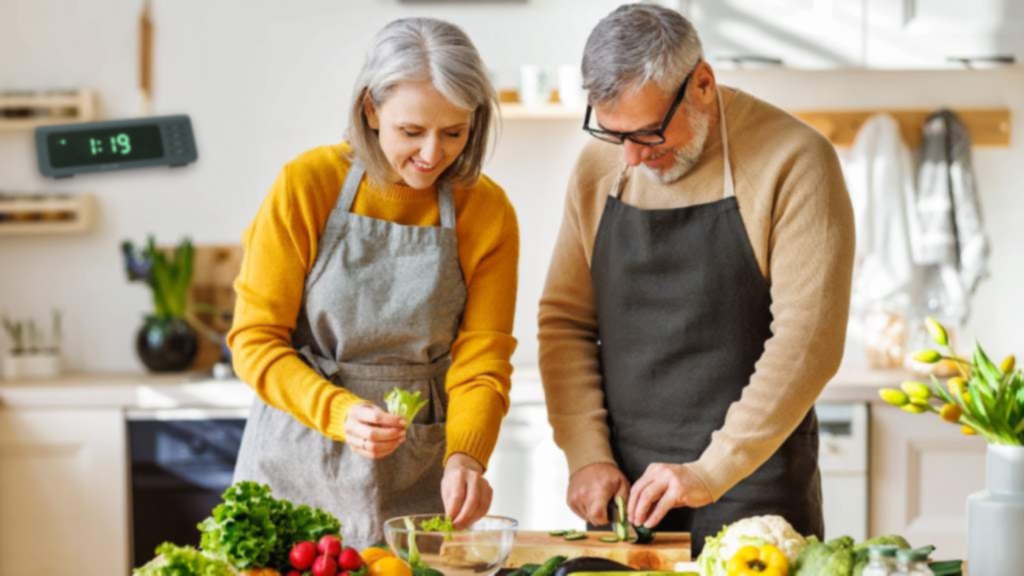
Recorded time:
h=1 m=19
